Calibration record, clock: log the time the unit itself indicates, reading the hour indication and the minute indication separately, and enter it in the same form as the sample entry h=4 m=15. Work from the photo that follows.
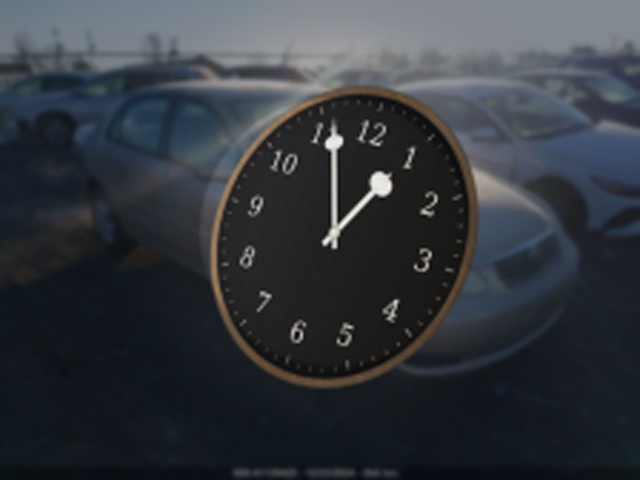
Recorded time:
h=12 m=56
